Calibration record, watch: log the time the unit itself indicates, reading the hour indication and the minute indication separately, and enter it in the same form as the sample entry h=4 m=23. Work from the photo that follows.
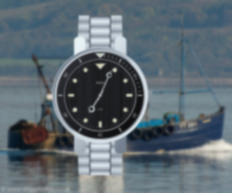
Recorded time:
h=7 m=4
